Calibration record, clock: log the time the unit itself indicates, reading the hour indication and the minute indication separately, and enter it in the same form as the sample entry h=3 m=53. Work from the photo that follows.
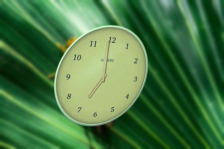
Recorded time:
h=6 m=59
